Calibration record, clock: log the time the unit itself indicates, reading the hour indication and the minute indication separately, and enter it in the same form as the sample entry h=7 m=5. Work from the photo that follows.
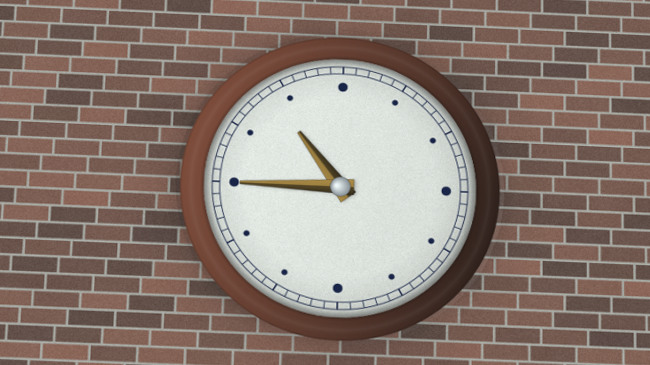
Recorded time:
h=10 m=45
